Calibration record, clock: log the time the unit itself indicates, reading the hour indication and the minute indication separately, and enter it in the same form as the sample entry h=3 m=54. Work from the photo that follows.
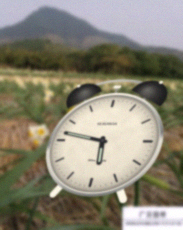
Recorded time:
h=5 m=47
